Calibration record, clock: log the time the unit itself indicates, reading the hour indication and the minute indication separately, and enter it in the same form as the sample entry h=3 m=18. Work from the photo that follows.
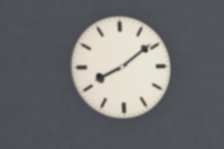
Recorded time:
h=8 m=9
